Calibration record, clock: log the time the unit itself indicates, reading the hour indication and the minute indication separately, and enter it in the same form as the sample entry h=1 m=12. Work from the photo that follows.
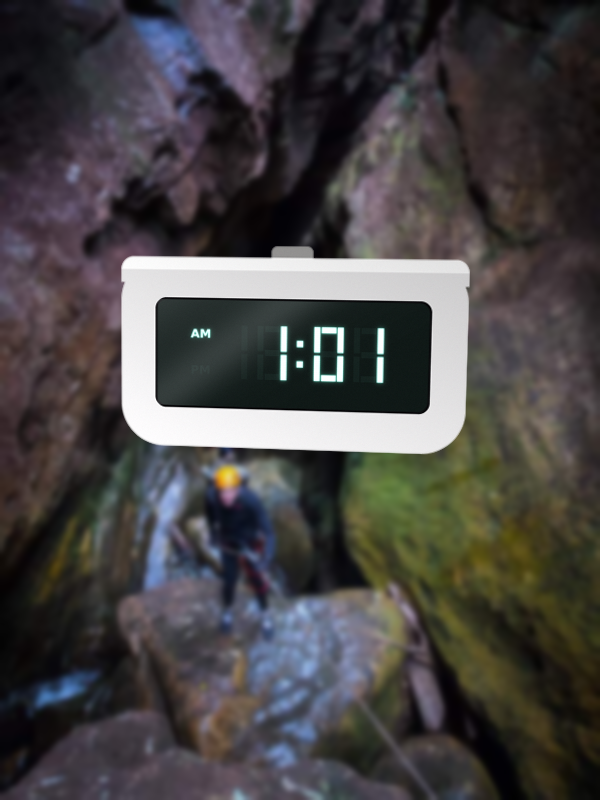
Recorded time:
h=1 m=1
